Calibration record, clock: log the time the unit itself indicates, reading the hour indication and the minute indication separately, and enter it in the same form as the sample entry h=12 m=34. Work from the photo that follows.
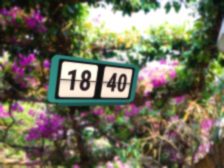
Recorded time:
h=18 m=40
